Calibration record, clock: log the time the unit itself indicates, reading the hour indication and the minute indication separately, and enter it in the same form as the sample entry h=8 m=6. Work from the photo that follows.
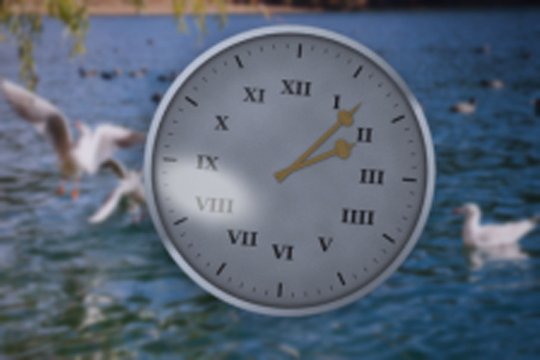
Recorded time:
h=2 m=7
